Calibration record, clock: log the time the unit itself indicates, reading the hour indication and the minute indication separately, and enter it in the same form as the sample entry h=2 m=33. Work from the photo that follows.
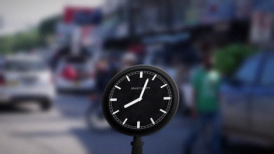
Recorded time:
h=8 m=3
